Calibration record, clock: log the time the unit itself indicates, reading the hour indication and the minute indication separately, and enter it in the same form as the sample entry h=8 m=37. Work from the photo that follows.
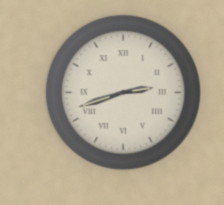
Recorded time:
h=2 m=42
